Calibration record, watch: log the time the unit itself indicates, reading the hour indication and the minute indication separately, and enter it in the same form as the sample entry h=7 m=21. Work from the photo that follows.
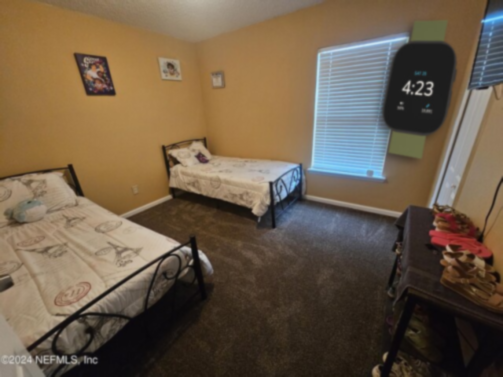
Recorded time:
h=4 m=23
